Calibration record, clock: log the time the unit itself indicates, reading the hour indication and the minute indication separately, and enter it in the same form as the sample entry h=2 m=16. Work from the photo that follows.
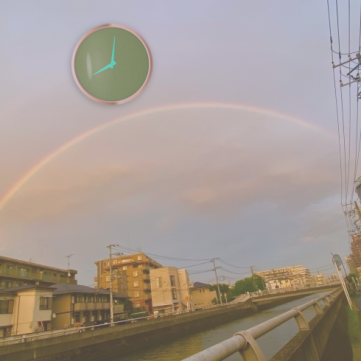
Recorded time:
h=8 m=1
